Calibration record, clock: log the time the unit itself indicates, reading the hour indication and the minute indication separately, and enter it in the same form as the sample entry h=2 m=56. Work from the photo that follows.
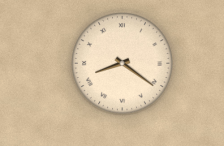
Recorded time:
h=8 m=21
